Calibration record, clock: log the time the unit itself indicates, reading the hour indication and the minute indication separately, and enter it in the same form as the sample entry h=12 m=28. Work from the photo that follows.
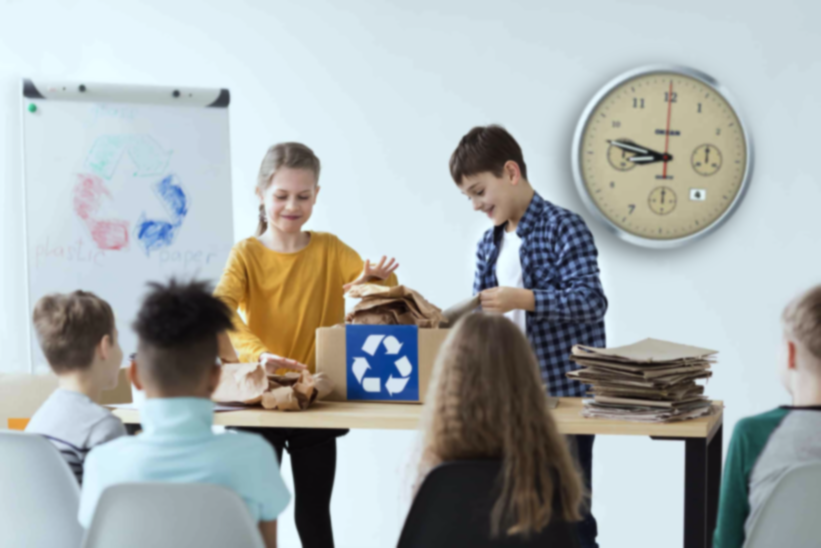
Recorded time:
h=8 m=47
